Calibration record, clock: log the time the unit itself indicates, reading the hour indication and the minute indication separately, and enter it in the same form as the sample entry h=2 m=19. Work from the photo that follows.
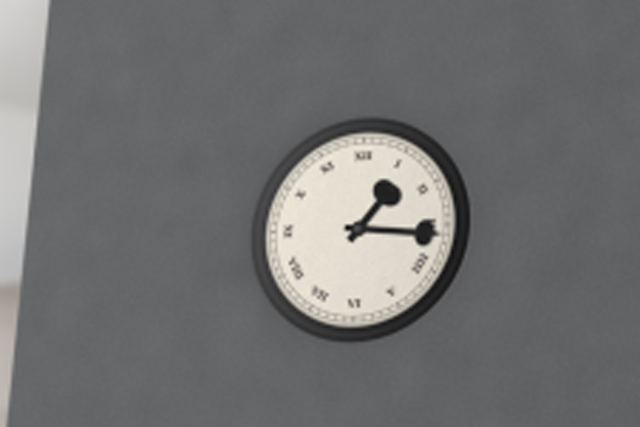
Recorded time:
h=1 m=16
